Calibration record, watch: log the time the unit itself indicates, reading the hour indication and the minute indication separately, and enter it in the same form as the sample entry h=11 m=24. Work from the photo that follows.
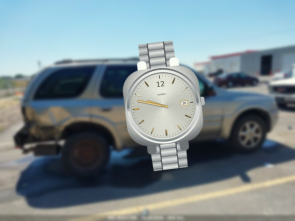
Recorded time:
h=9 m=48
